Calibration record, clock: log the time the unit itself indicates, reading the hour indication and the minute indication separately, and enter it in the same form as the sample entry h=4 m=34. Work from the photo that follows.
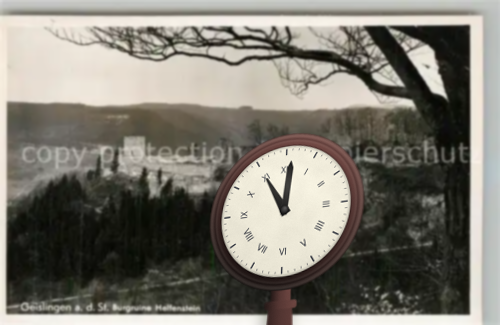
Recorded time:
h=11 m=1
